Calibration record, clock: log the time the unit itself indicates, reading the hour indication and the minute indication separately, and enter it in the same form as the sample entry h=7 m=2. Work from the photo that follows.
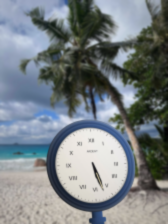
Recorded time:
h=5 m=27
